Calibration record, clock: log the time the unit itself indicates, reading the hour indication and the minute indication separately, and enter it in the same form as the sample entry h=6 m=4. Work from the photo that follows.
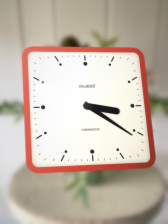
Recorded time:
h=3 m=21
